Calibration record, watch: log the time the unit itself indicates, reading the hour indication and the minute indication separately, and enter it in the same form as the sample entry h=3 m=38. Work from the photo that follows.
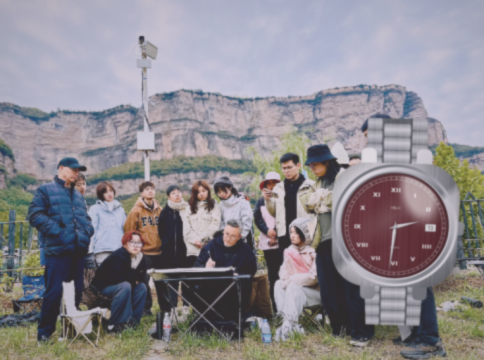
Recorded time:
h=2 m=31
